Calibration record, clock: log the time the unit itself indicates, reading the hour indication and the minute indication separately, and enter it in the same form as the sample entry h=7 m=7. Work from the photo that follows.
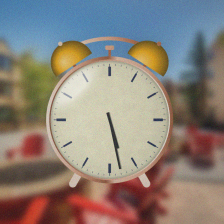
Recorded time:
h=5 m=28
